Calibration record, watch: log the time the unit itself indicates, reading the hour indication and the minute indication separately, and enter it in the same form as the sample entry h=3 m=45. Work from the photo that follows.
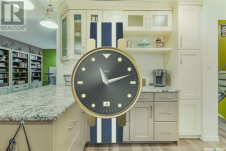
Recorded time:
h=11 m=12
